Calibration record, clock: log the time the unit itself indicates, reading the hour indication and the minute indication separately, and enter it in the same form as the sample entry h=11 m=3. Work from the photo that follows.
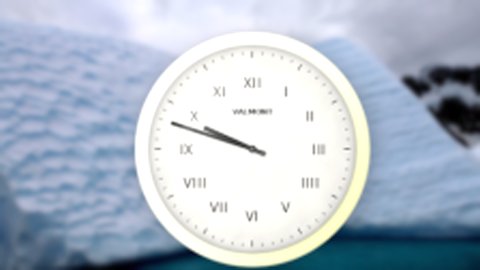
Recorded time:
h=9 m=48
